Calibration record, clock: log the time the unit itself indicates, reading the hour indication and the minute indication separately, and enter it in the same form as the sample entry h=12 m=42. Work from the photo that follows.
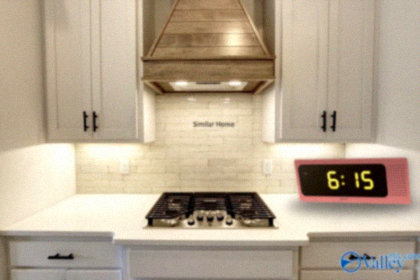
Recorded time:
h=6 m=15
